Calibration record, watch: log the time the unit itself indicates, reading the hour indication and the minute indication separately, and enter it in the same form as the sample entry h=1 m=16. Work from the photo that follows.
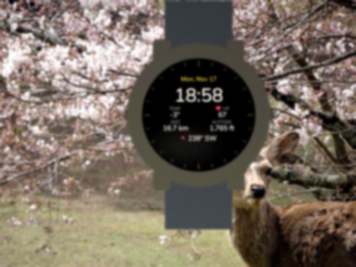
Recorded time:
h=18 m=58
